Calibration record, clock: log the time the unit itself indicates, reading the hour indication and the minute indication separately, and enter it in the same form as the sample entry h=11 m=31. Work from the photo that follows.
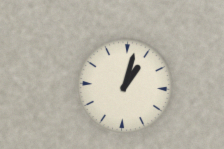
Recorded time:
h=1 m=2
